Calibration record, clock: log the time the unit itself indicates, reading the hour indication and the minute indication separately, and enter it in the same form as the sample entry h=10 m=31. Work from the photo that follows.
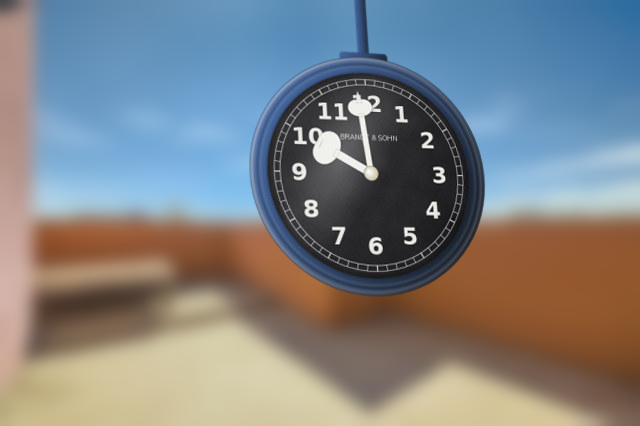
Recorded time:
h=9 m=59
